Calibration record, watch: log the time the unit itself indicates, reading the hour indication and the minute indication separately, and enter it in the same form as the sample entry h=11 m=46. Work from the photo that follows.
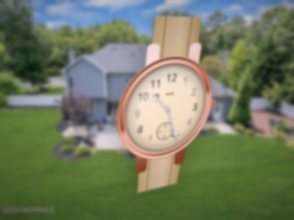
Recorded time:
h=10 m=26
